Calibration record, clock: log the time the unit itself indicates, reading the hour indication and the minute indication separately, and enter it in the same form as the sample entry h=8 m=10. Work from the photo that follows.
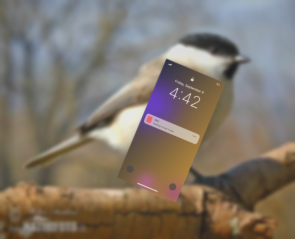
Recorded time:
h=4 m=42
